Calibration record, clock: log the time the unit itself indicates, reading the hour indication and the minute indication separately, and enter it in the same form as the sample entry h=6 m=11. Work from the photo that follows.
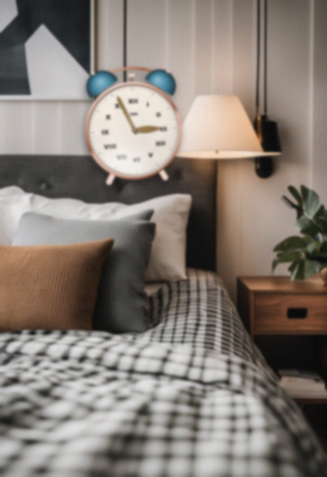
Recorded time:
h=2 m=56
